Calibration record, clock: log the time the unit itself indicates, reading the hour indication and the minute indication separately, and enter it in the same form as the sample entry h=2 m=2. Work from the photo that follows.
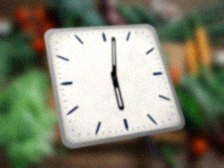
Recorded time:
h=6 m=2
